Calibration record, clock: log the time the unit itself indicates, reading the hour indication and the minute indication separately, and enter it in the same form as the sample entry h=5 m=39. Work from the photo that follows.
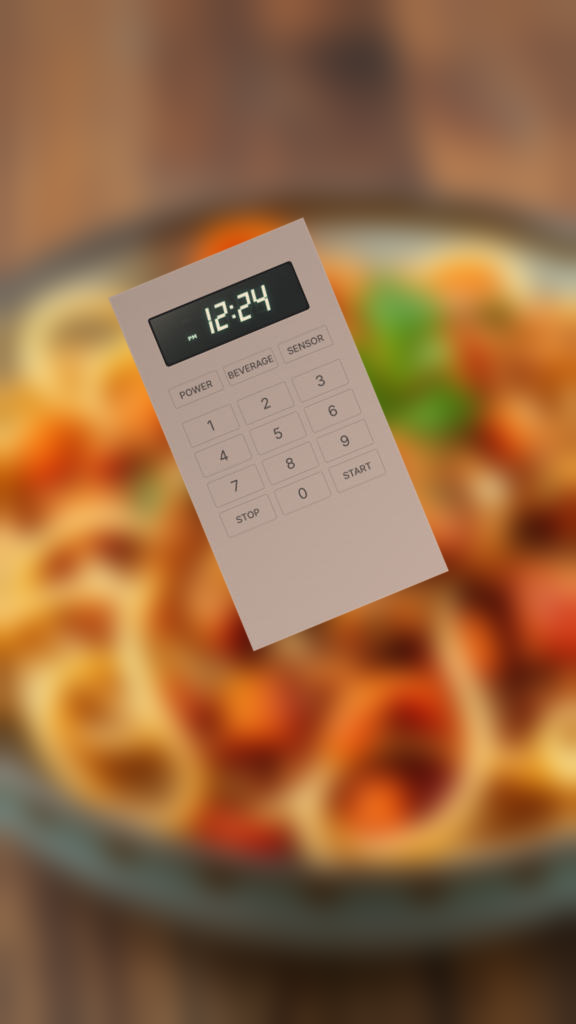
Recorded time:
h=12 m=24
